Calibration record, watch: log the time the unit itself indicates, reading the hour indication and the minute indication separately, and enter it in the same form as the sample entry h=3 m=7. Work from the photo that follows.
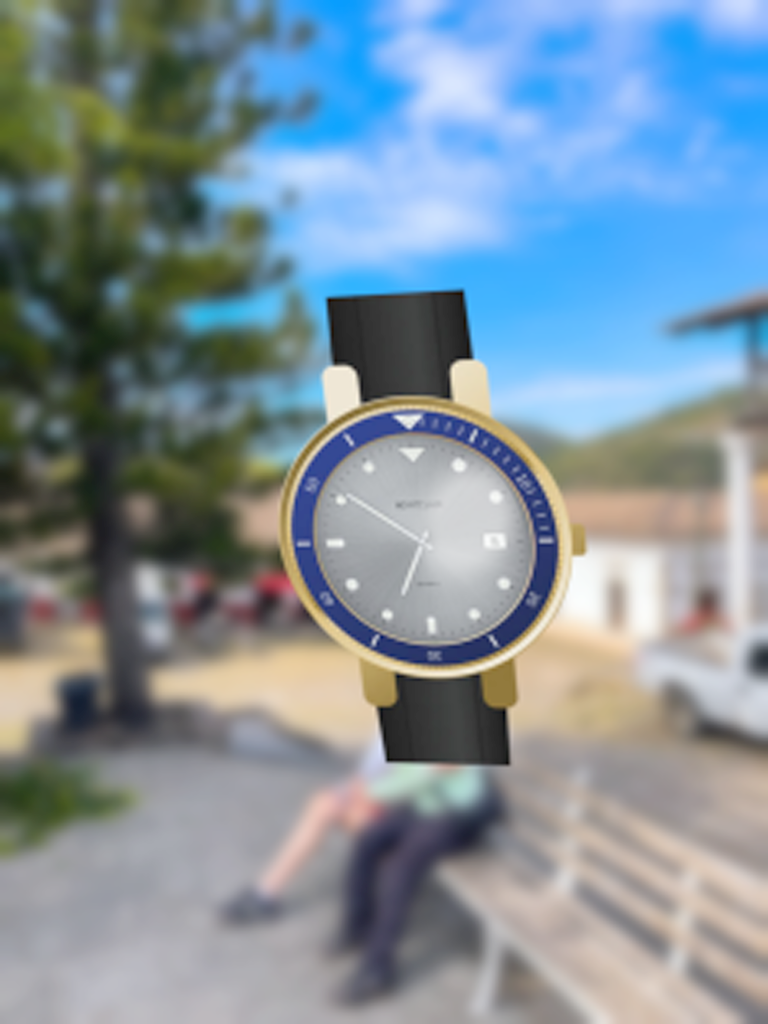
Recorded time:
h=6 m=51
